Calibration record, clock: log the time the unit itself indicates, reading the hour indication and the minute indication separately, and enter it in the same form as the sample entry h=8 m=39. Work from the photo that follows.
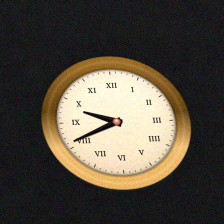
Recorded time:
h=9 m=41
